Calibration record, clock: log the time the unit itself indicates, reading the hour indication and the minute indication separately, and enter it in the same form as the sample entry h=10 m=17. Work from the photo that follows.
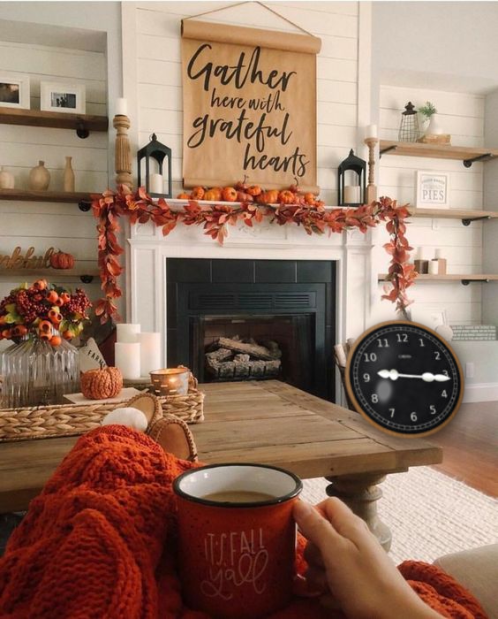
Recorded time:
h=9 m=16
